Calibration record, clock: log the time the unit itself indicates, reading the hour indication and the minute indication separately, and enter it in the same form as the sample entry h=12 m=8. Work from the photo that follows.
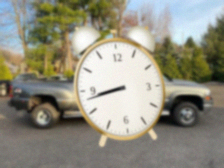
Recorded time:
h=8 m=43
